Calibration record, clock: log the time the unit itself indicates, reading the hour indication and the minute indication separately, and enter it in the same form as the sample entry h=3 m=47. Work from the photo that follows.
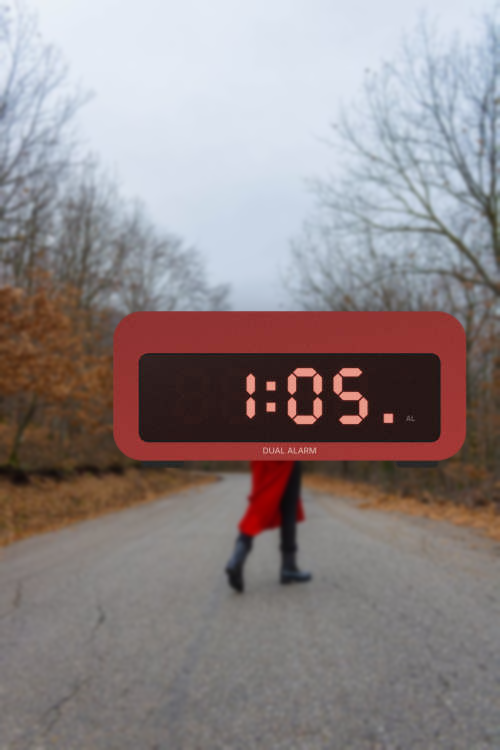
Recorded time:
h=1 m=5
